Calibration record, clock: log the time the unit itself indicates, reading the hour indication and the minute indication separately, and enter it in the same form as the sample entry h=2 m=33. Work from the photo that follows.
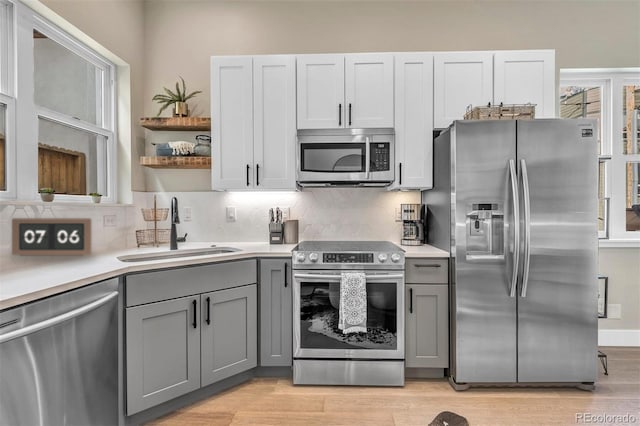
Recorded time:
h=7 m=6
